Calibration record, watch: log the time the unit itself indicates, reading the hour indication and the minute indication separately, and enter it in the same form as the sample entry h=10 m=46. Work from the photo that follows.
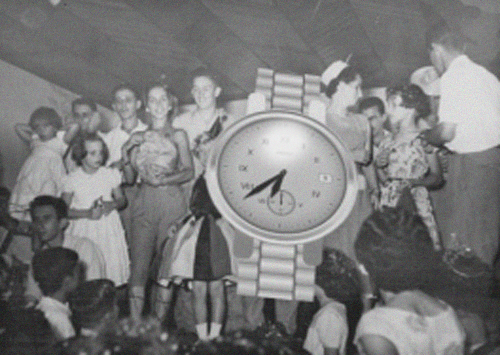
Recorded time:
h=6 m=38
